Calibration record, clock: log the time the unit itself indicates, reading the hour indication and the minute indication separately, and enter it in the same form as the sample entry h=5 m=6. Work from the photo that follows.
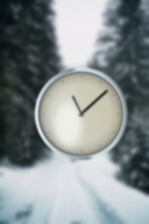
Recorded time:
h=11 m=8
